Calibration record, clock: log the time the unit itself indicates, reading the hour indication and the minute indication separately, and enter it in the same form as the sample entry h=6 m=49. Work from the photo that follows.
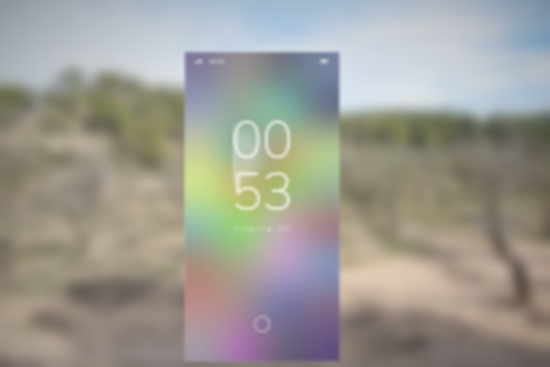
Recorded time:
h=0 m=53
